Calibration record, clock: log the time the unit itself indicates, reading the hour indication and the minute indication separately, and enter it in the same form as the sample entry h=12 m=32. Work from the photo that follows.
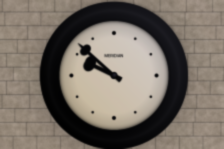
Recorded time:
h=9 m=52
